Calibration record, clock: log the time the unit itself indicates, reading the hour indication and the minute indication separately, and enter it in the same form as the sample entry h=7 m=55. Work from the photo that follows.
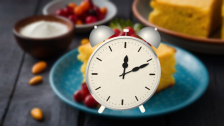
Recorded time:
h=12 m=11
